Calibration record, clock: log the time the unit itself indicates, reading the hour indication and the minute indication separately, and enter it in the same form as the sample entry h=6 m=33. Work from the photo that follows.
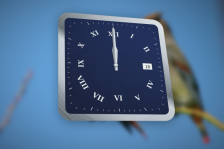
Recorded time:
h=12 m=0
